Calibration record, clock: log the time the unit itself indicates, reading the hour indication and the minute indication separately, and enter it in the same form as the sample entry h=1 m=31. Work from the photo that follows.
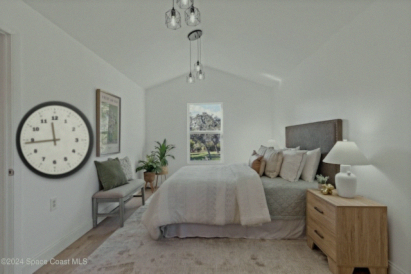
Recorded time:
h=11 m=44
